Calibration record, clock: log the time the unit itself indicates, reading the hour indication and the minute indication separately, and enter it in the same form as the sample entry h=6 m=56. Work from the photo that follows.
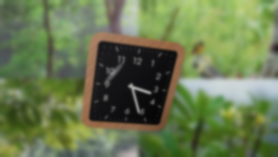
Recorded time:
h=3 m=26
